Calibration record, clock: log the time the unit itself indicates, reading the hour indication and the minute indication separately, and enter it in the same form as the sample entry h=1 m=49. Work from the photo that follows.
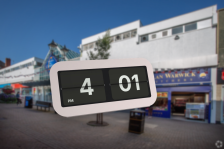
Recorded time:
h=4 m=1
